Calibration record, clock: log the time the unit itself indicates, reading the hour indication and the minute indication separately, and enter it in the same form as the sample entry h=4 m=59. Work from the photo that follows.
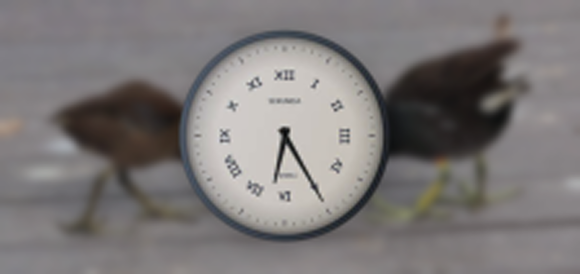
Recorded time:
h=6 m=25
